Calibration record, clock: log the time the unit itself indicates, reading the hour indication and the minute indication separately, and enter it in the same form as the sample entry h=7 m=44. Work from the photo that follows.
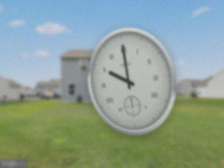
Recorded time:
h=10 m=0
